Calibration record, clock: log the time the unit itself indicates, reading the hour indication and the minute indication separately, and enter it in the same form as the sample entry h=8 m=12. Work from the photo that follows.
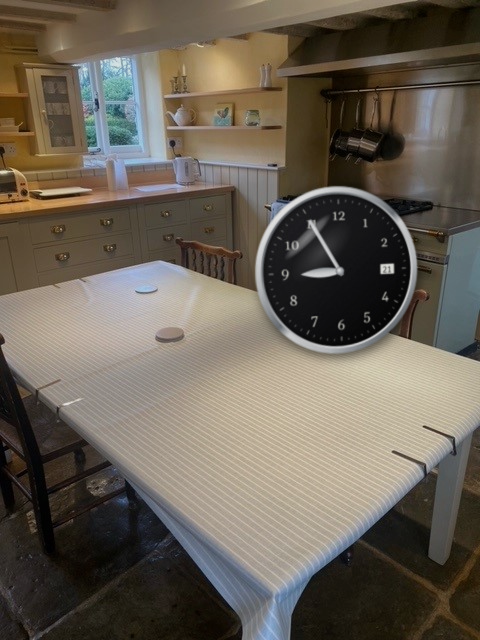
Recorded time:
h=8 m=55
